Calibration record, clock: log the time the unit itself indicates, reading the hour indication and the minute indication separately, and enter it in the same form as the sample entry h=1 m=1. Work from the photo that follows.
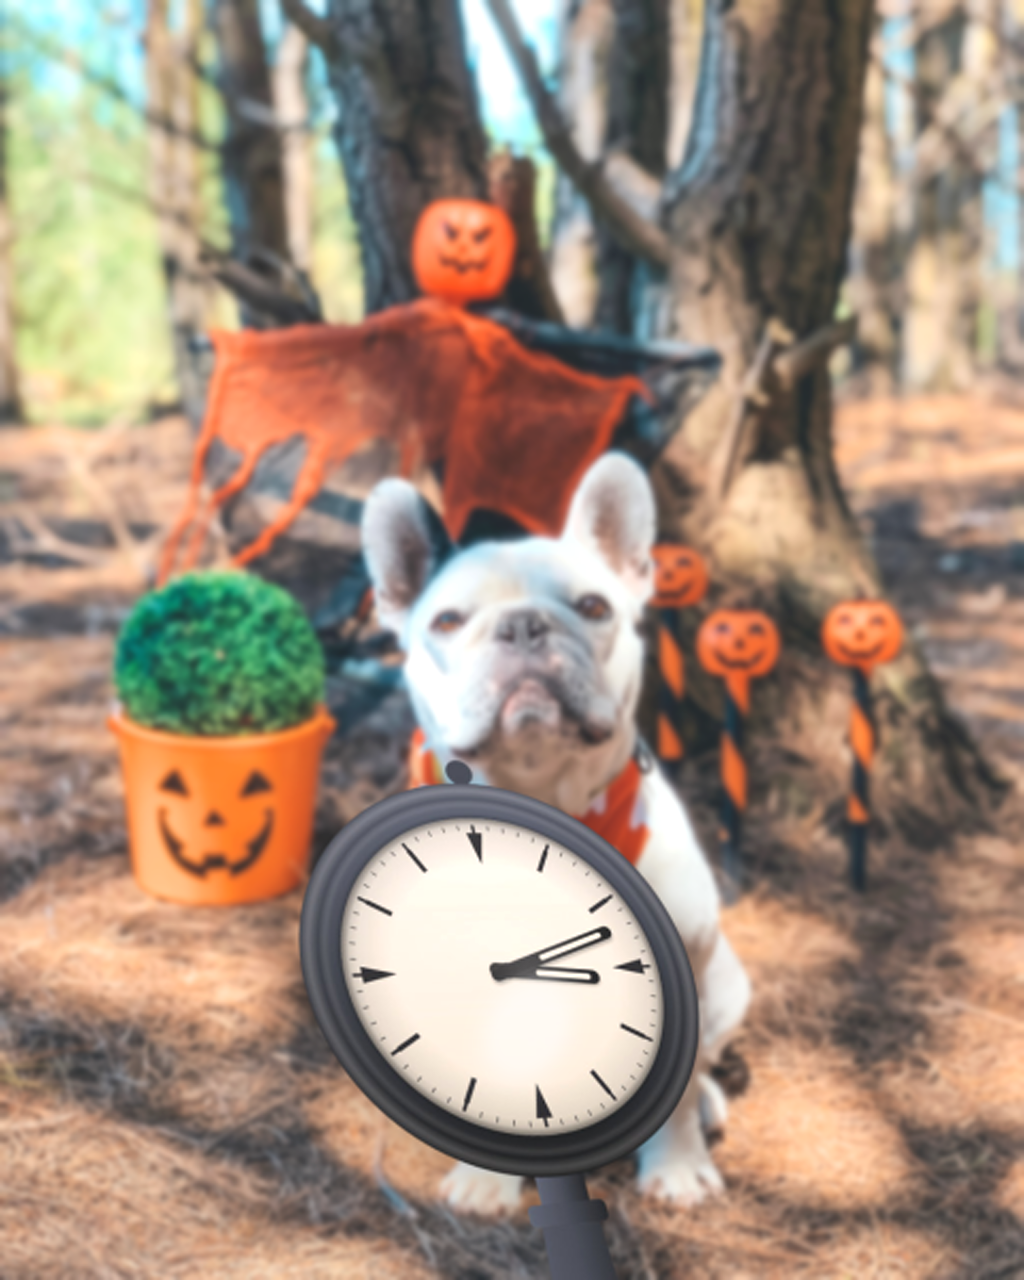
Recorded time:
h=3 m=12
